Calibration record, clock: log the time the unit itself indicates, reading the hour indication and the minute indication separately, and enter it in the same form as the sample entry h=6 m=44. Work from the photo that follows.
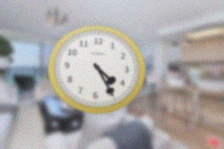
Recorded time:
h=4 m=25
